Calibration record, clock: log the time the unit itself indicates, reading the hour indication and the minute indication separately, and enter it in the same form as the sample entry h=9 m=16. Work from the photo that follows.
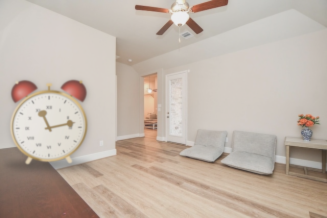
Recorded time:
h=11 m=13
